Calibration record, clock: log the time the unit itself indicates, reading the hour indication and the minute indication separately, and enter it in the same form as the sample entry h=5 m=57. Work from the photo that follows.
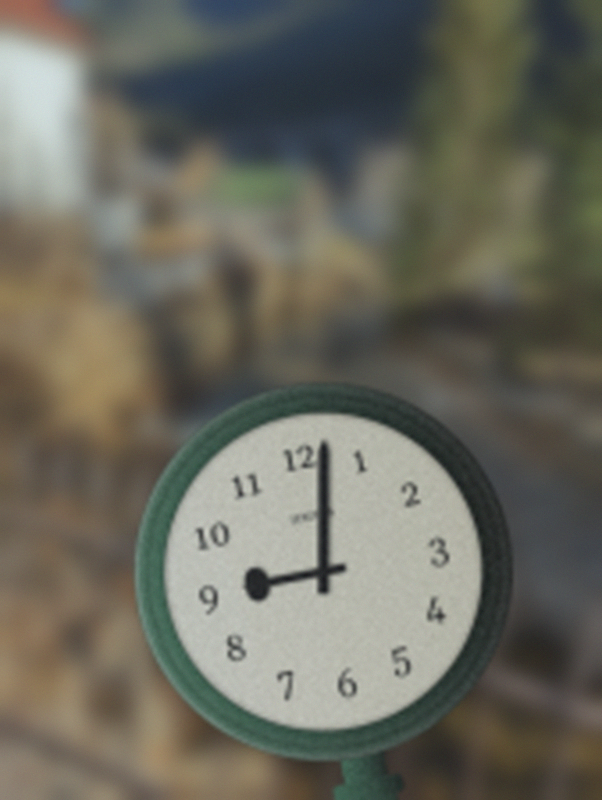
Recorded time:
h=9 m=2
